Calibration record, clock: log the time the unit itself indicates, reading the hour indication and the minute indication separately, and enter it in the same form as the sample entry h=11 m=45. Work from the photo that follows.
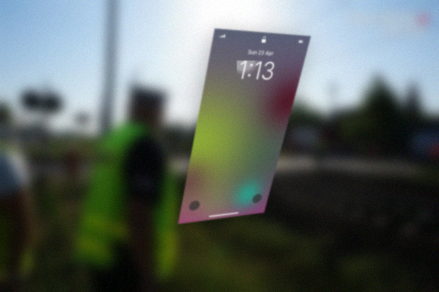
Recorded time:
h=1 m=13
